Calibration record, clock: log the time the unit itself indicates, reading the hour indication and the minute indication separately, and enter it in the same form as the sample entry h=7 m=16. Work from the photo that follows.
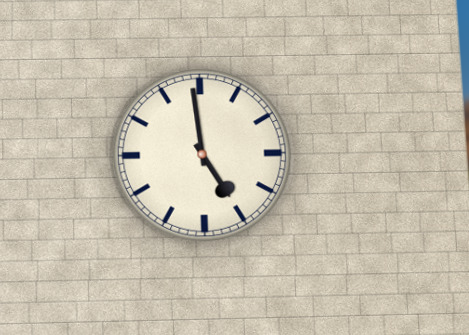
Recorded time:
h=4 m=59
